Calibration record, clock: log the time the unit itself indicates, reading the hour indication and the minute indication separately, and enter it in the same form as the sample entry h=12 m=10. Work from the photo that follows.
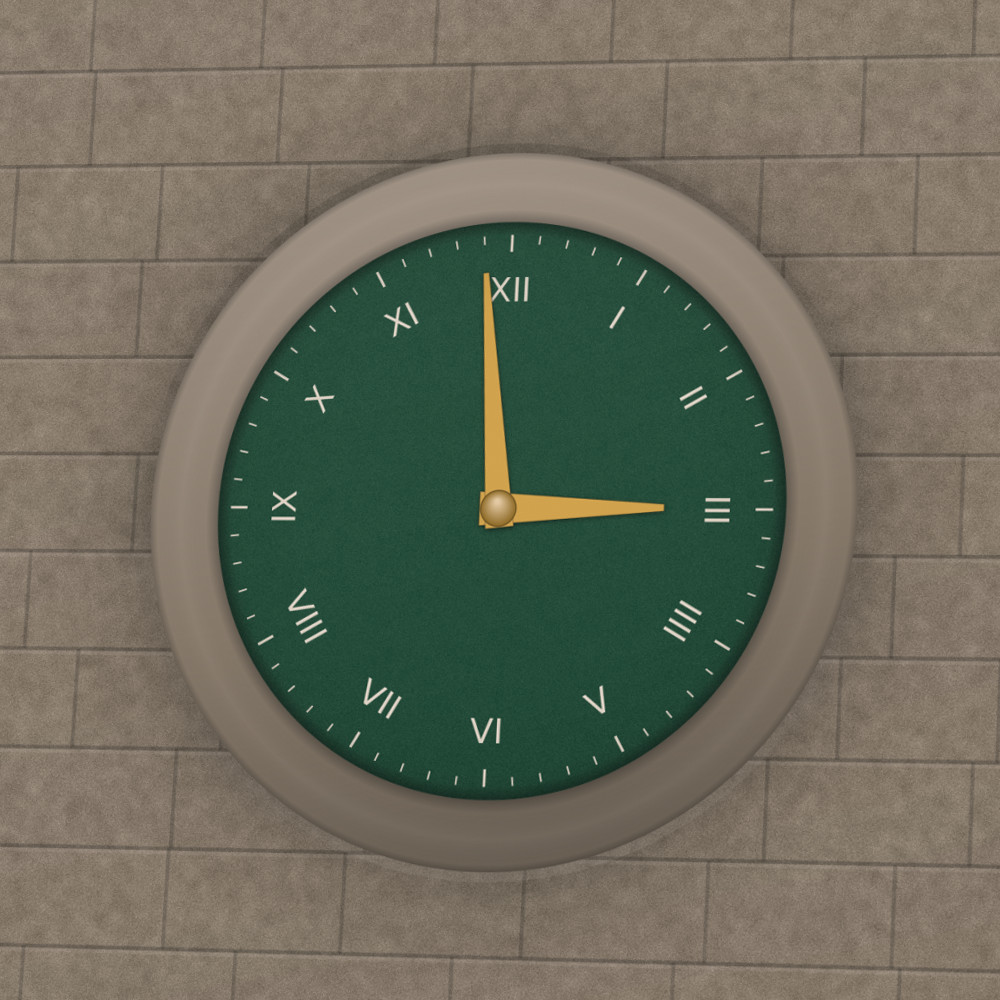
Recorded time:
h=2 m=59
